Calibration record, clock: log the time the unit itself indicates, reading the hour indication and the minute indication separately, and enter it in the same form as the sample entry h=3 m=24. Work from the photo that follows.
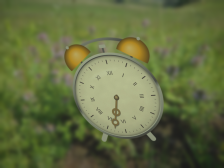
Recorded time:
h=6 m=33
